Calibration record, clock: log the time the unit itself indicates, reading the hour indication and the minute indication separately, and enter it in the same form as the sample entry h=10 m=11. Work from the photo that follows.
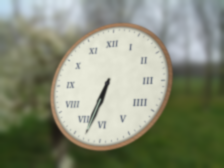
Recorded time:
h=6 m=33
